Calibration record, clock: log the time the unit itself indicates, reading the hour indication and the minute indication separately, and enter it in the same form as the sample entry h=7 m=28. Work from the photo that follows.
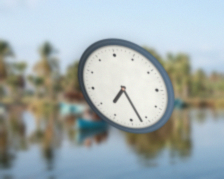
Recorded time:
h=7 m=27
